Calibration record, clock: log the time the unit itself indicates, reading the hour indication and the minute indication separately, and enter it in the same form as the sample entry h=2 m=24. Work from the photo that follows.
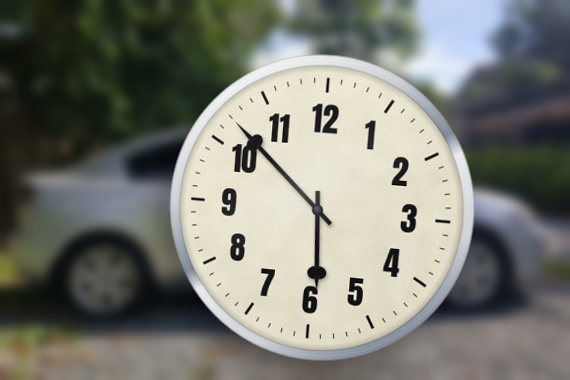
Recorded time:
h=5 m=52
